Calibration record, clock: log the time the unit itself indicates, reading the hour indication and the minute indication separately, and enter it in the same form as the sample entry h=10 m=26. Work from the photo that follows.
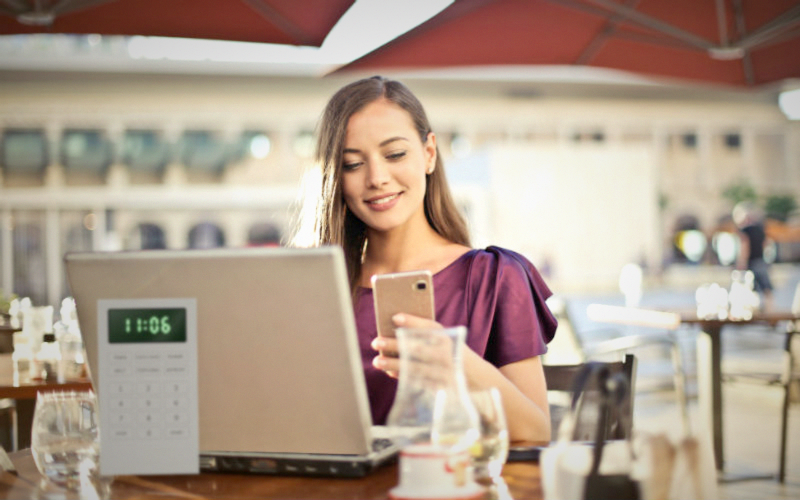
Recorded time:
h=11 m=6
